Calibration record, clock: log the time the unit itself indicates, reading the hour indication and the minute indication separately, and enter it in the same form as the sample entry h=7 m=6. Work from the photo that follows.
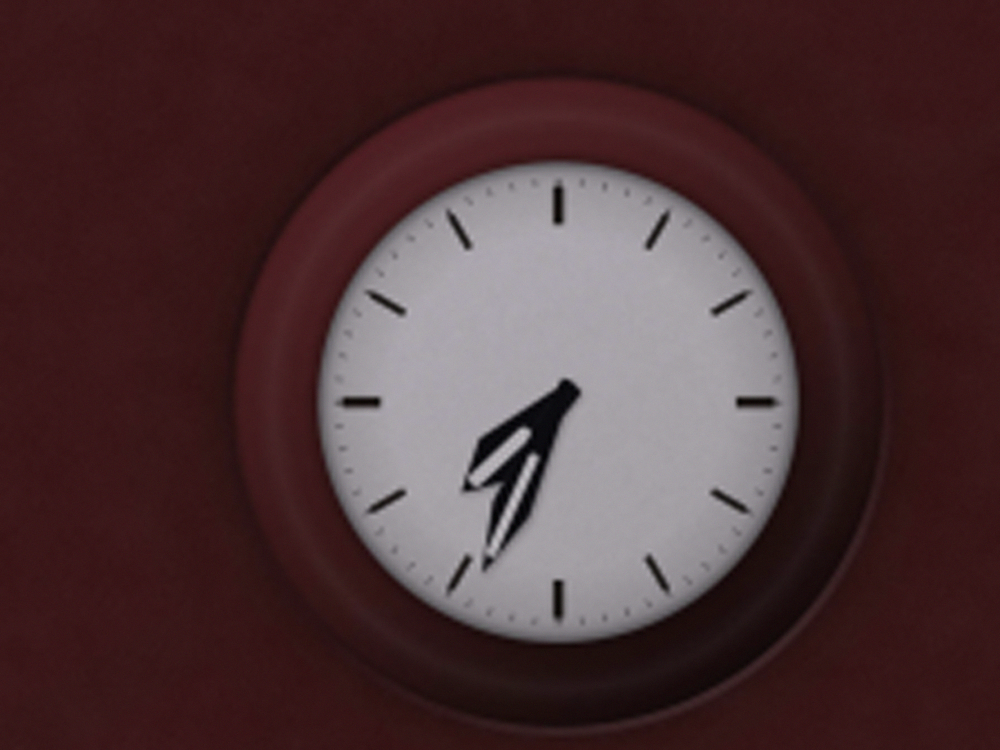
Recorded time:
h=7 m=34
